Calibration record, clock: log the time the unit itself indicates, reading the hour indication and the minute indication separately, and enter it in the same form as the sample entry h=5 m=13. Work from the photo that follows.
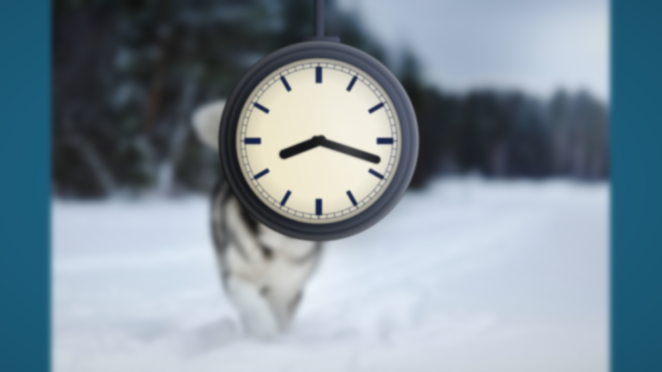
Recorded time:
h=8 m=18
